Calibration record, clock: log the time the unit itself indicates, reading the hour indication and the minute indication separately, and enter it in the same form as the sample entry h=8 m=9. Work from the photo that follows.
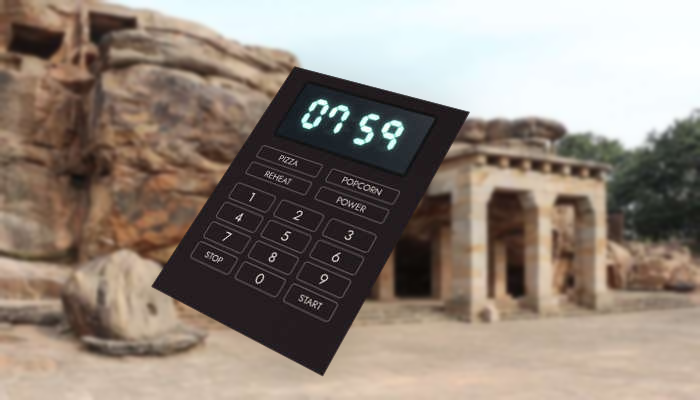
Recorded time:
h=7 m=59
